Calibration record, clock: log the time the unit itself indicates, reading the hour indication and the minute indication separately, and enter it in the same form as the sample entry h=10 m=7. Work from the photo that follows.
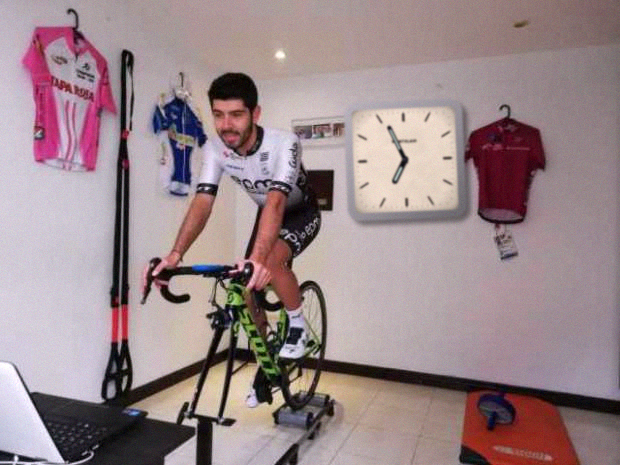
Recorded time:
h=6 m=56
